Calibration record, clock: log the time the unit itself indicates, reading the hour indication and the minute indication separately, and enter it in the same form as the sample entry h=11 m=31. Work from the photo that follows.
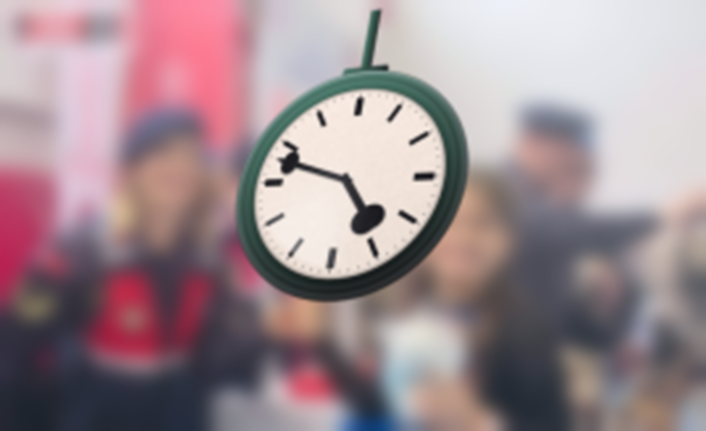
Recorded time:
h=4 m=48
